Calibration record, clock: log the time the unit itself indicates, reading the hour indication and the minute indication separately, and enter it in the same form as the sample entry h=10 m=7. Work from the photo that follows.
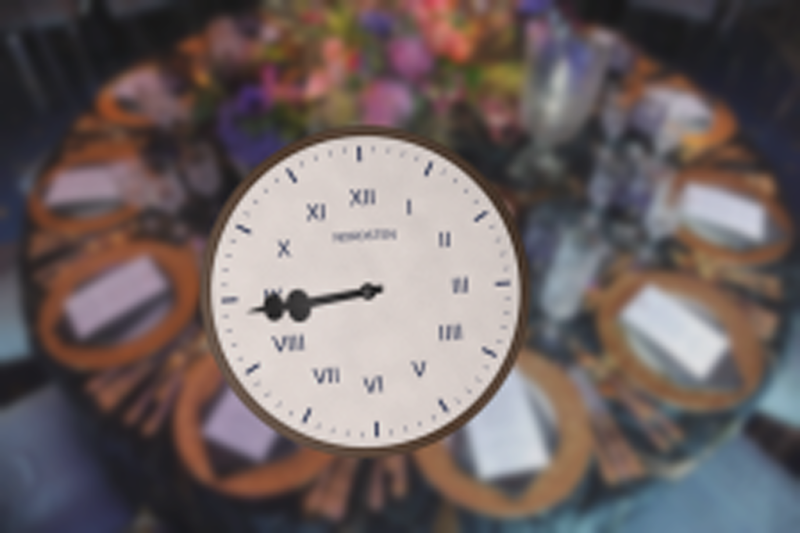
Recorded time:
h=8 m=44
